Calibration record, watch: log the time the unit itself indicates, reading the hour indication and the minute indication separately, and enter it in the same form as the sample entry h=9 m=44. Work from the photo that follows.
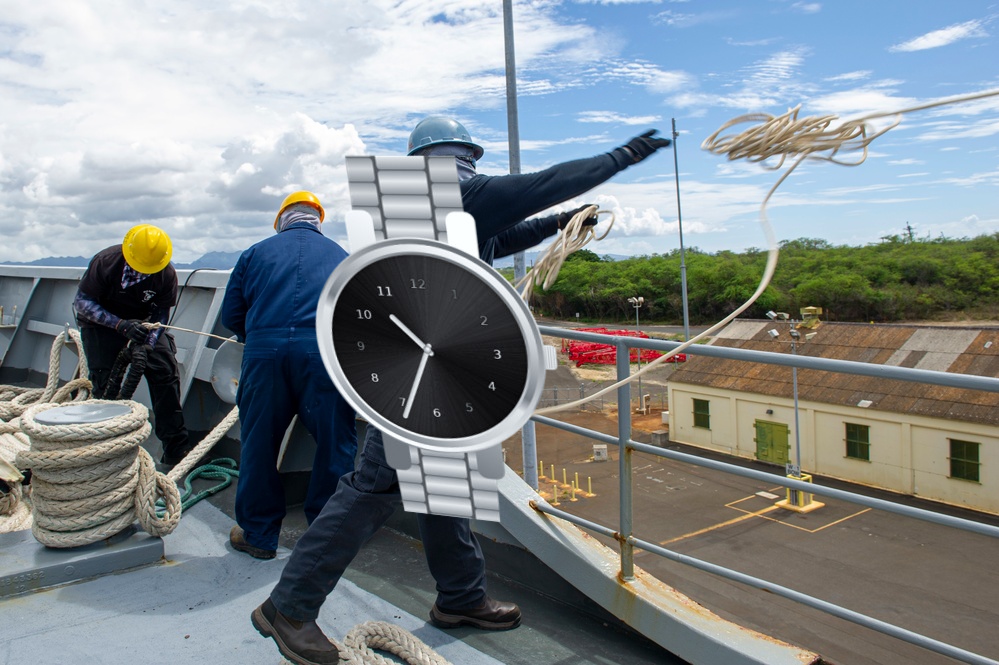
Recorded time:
h=10 m=34
